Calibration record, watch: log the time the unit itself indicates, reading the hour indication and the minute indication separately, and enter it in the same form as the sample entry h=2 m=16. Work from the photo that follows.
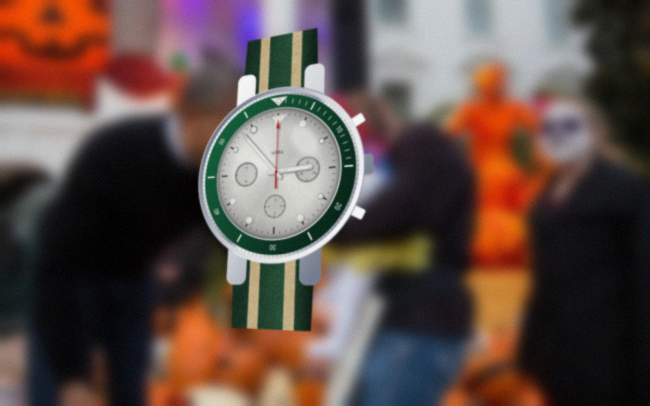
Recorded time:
h=2 m=53
